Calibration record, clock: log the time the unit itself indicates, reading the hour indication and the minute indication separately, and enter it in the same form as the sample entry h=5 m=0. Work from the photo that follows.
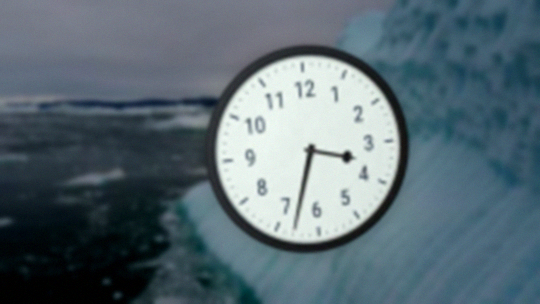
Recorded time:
h=3 m=33
